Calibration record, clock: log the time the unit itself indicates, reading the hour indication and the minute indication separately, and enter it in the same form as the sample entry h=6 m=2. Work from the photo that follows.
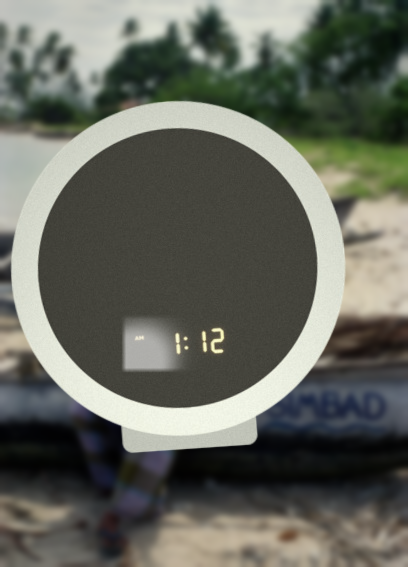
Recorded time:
h=1 m=12
